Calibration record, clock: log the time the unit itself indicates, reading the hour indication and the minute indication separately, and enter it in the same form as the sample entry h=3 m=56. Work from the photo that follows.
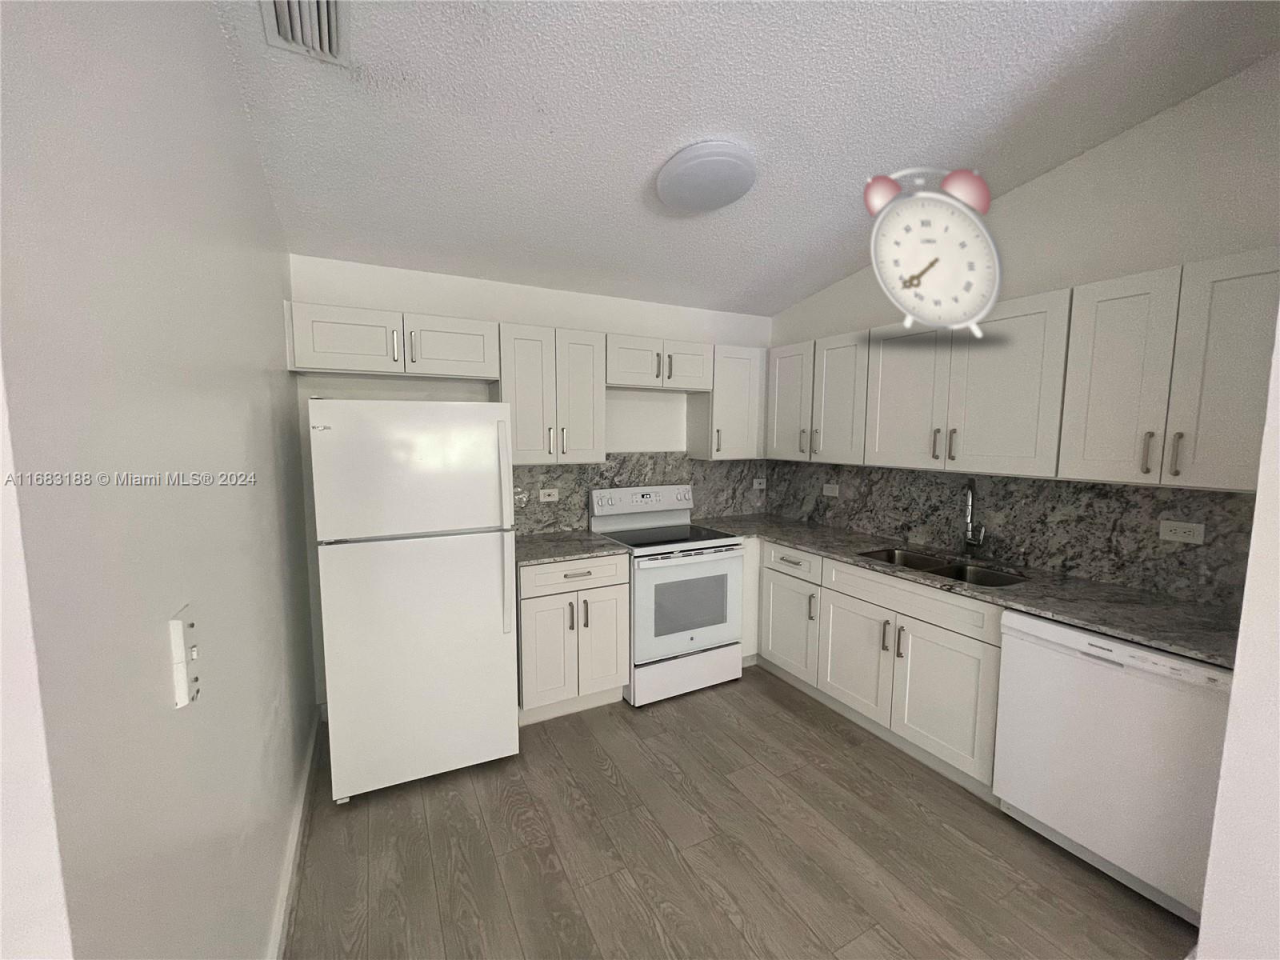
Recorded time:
h=7 m=39
